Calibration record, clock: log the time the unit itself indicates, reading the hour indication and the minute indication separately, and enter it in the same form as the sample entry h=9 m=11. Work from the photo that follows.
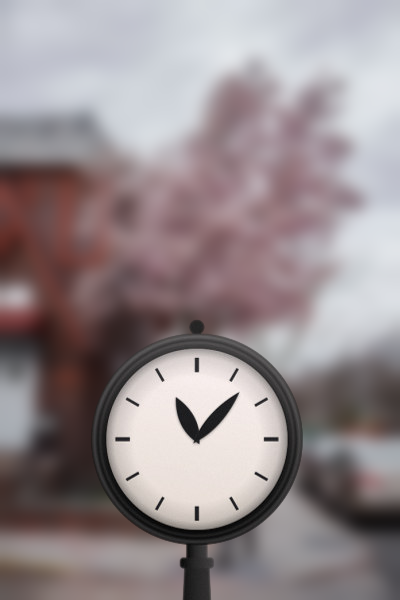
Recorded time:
h=11 m=7
